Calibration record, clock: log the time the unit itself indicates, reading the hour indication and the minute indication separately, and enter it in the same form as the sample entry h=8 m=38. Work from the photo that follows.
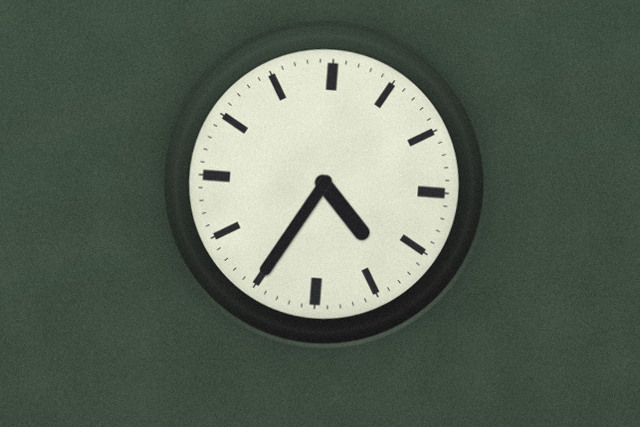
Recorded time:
h=4 m=35
